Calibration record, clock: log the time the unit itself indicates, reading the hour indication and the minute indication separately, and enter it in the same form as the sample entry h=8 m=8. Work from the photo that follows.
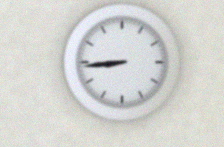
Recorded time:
h=8 m=44
